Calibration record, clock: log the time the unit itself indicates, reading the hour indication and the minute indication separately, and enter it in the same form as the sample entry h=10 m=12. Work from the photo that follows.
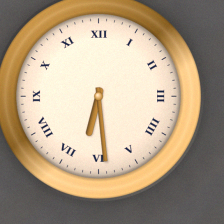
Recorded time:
h=6 m=29
